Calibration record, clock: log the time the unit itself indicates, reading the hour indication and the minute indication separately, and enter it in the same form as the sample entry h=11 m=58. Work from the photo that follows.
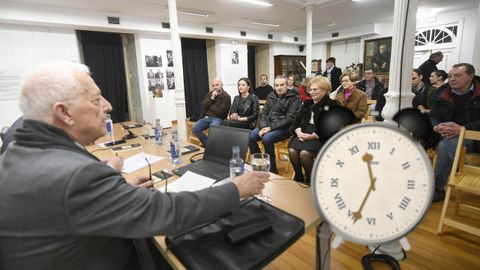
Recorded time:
h=11 m=34
